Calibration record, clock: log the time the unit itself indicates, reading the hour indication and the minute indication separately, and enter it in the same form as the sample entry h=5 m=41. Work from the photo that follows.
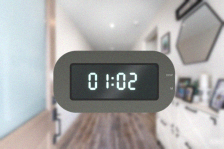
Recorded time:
h=1 m=2
